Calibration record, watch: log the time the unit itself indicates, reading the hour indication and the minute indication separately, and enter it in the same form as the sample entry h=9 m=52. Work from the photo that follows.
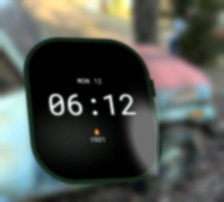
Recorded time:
h=6 m=12
